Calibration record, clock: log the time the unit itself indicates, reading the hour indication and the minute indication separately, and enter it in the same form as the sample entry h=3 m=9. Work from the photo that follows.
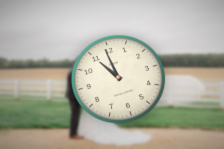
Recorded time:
h=10 m=59
